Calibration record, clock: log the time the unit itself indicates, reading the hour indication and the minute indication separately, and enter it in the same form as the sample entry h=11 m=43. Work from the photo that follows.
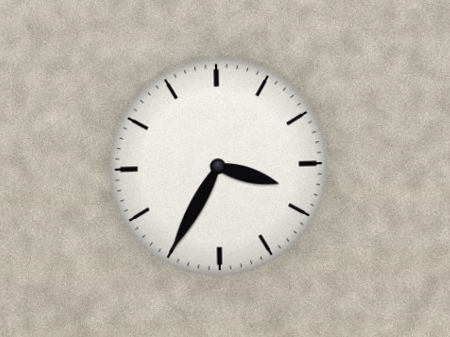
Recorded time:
h=3 m=35
